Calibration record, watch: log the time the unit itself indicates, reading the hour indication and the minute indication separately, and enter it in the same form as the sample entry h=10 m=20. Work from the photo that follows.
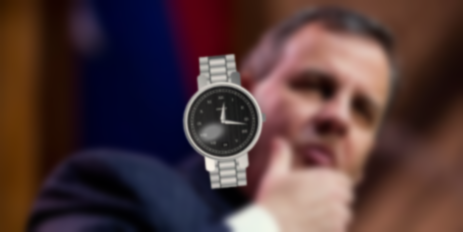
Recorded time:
h=12 m=17
